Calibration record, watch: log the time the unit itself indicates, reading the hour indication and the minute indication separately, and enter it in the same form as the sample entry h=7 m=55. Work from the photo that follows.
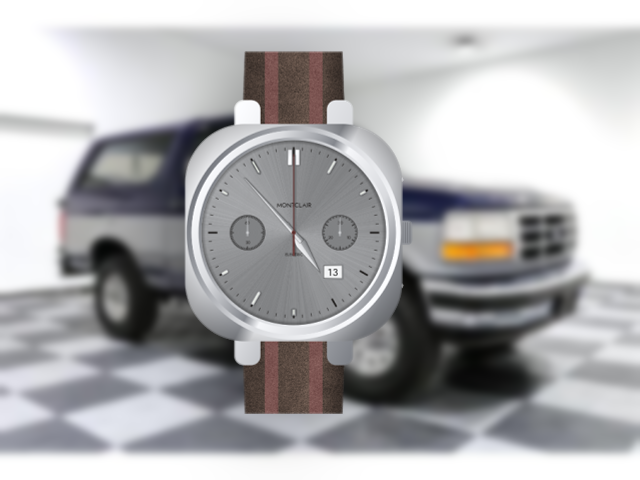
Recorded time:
h=4 m=53
